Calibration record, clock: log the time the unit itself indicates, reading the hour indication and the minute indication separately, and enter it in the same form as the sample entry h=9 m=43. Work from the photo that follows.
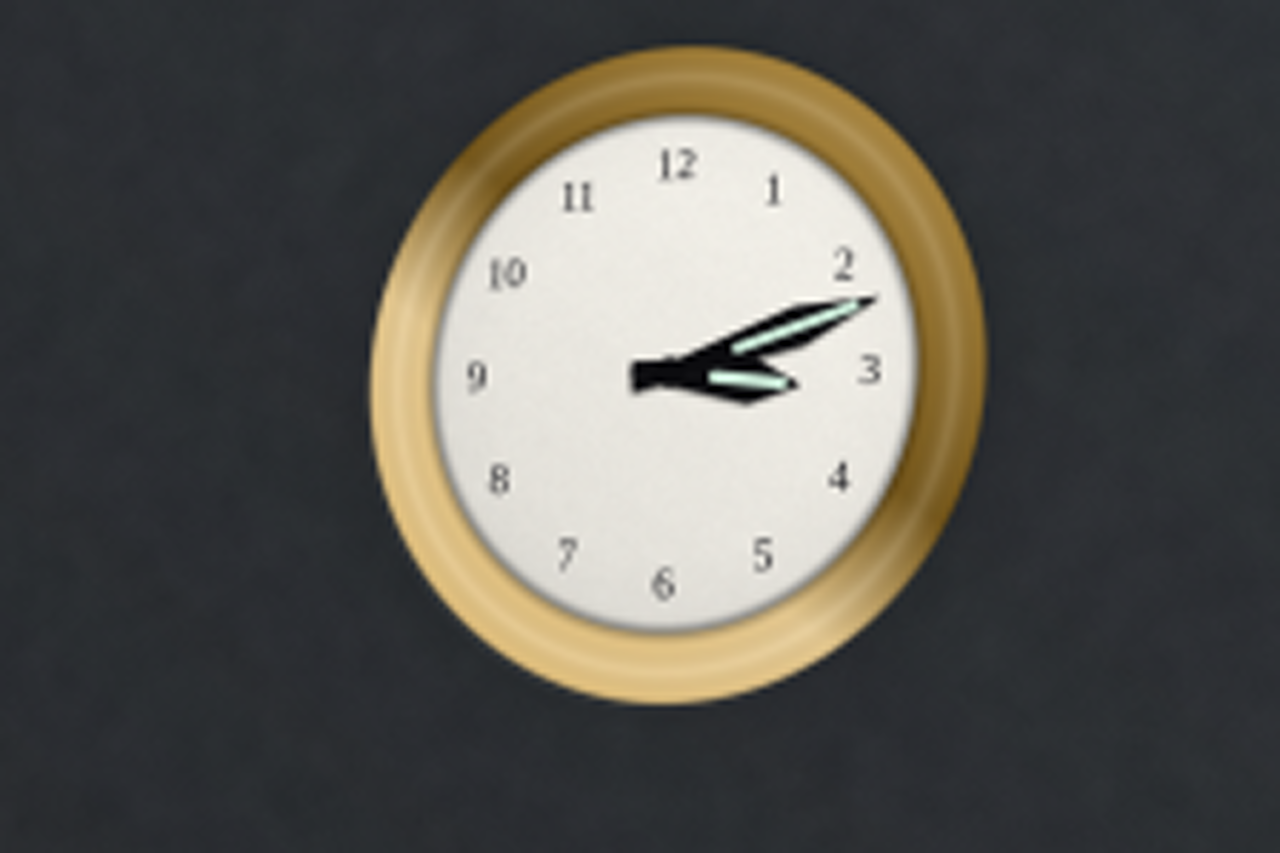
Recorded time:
h=3 m=12
